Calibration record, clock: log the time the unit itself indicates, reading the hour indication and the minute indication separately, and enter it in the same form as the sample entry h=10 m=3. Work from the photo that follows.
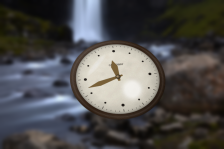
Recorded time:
h=11 m=42
